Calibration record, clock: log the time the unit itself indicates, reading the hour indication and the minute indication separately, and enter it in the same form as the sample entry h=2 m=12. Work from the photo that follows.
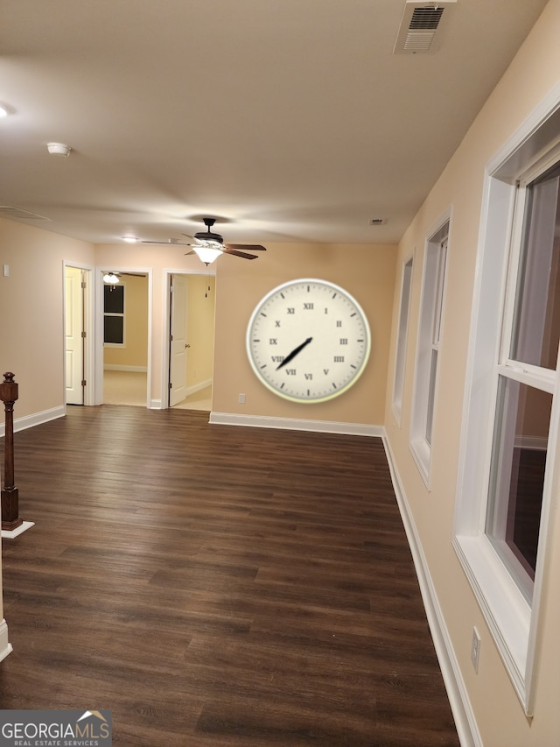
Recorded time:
h=7 m=38
